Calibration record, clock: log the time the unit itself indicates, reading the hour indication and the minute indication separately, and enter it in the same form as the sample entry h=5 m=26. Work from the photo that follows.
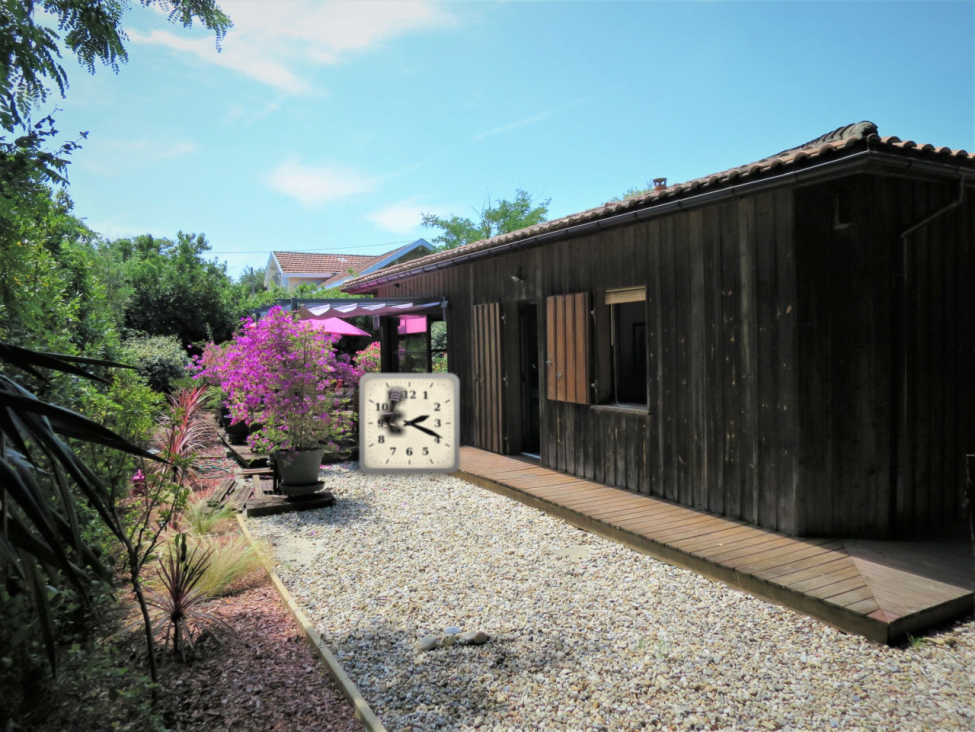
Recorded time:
h=2 m=19
